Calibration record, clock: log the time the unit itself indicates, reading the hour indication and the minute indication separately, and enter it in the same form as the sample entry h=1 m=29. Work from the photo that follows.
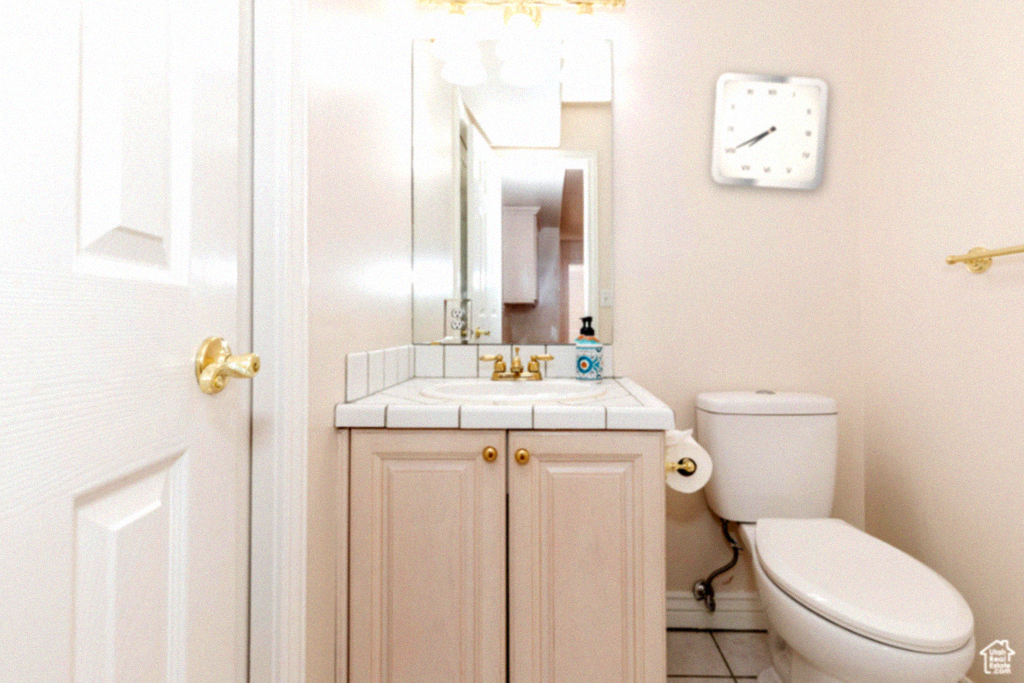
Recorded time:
h=7 m=40
